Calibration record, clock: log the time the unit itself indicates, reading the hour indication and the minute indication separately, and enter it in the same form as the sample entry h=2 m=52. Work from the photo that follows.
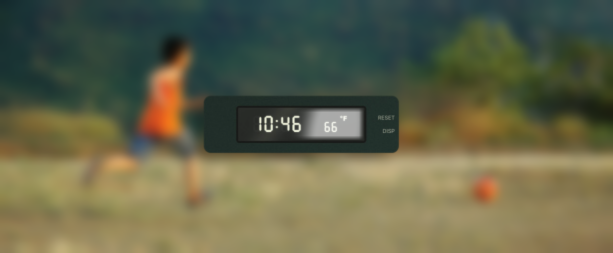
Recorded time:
h=10 m=46
